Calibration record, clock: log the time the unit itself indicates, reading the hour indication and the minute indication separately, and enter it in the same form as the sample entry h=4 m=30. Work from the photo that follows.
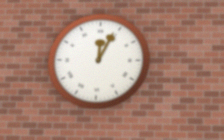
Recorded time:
h=12 m=4
